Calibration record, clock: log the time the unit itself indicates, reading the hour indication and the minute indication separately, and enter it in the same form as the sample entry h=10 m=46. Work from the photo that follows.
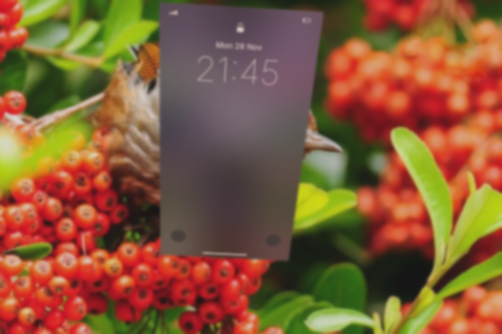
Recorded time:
h=21 m=45
